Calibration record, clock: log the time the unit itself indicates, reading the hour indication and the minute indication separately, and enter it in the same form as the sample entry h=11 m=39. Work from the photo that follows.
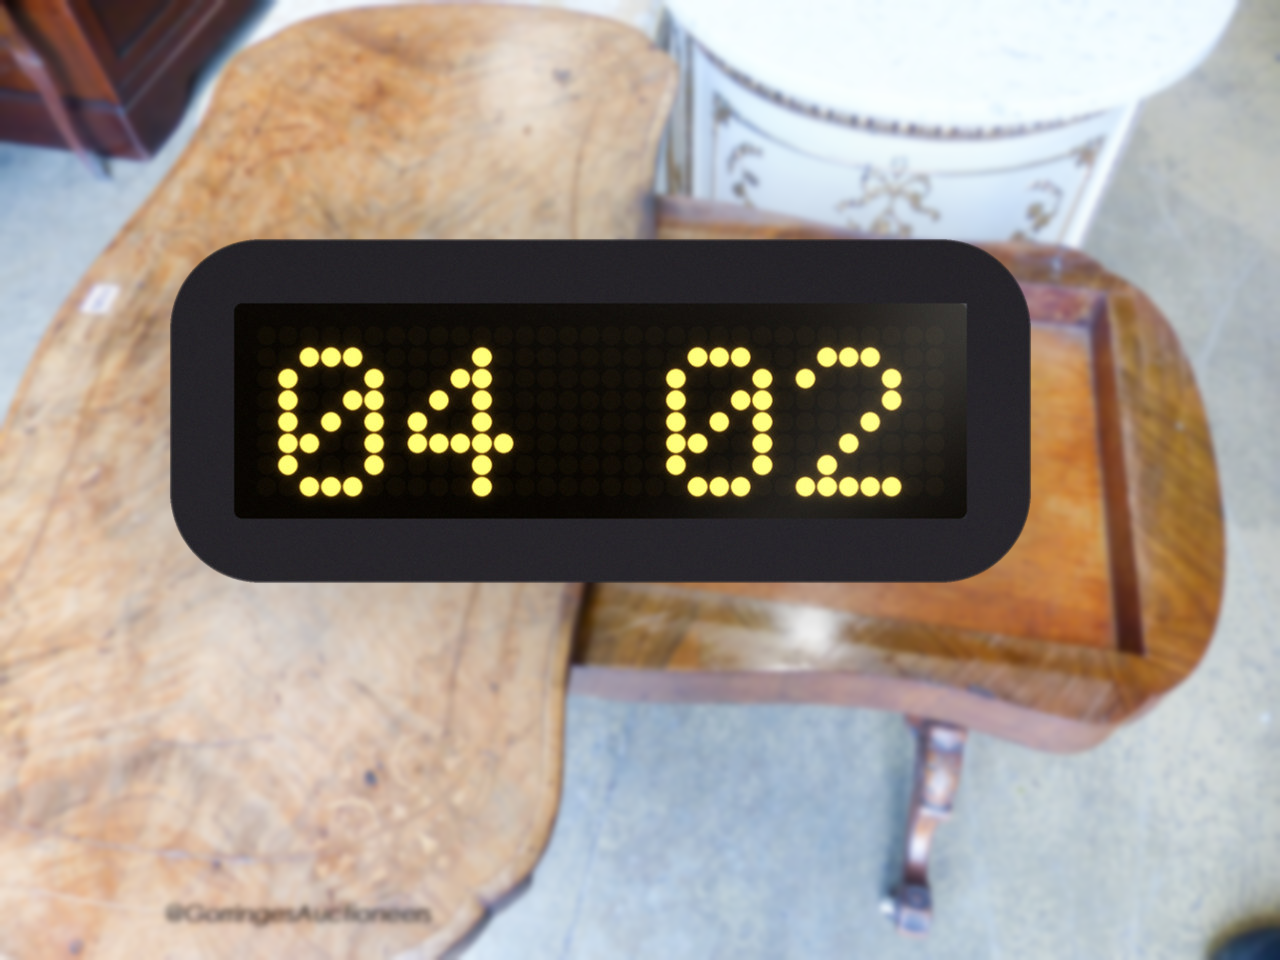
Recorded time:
h=4 m=2
